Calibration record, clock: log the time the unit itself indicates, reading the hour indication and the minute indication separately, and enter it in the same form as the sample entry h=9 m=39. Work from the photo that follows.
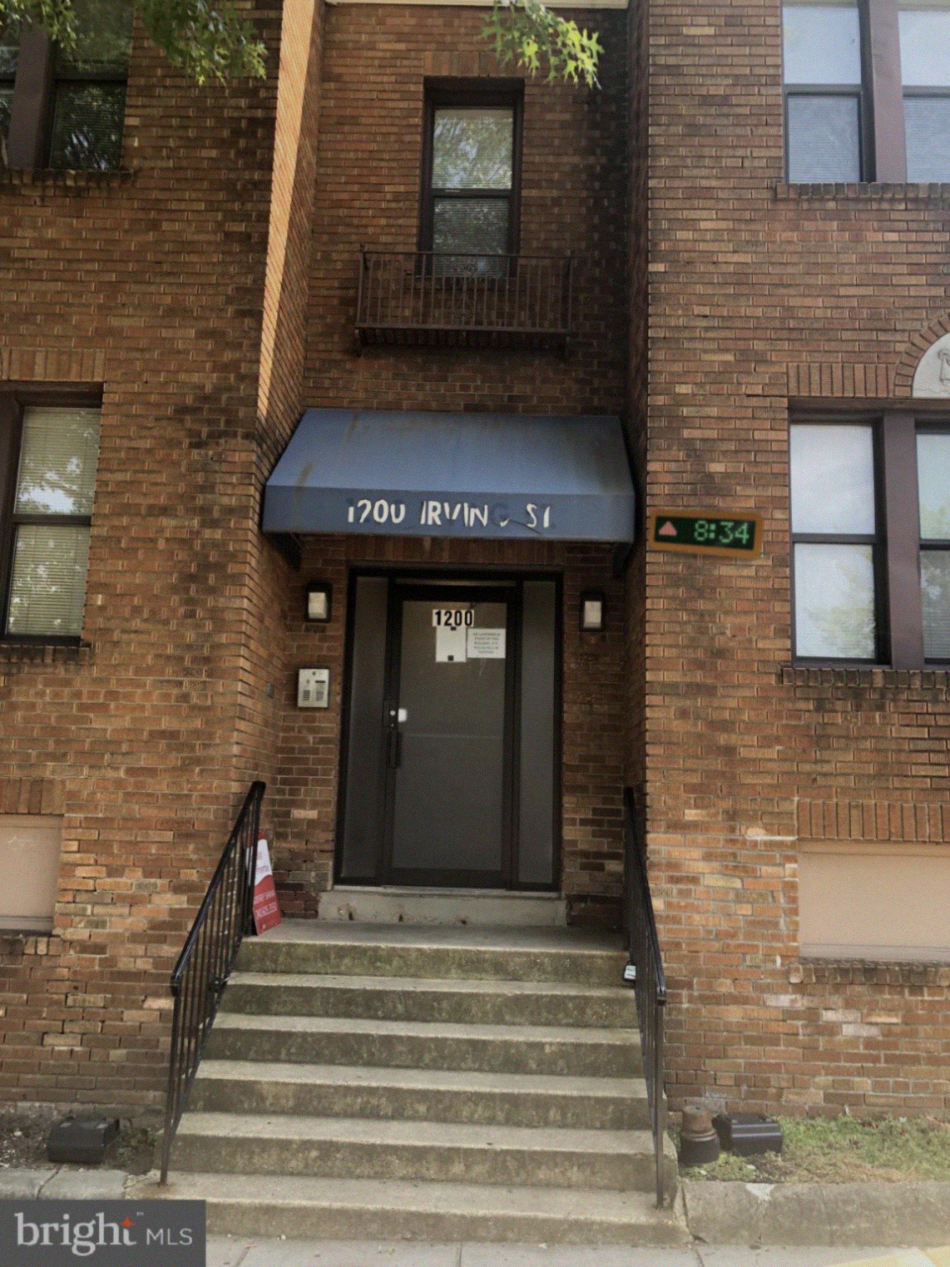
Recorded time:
h=8 m=34
